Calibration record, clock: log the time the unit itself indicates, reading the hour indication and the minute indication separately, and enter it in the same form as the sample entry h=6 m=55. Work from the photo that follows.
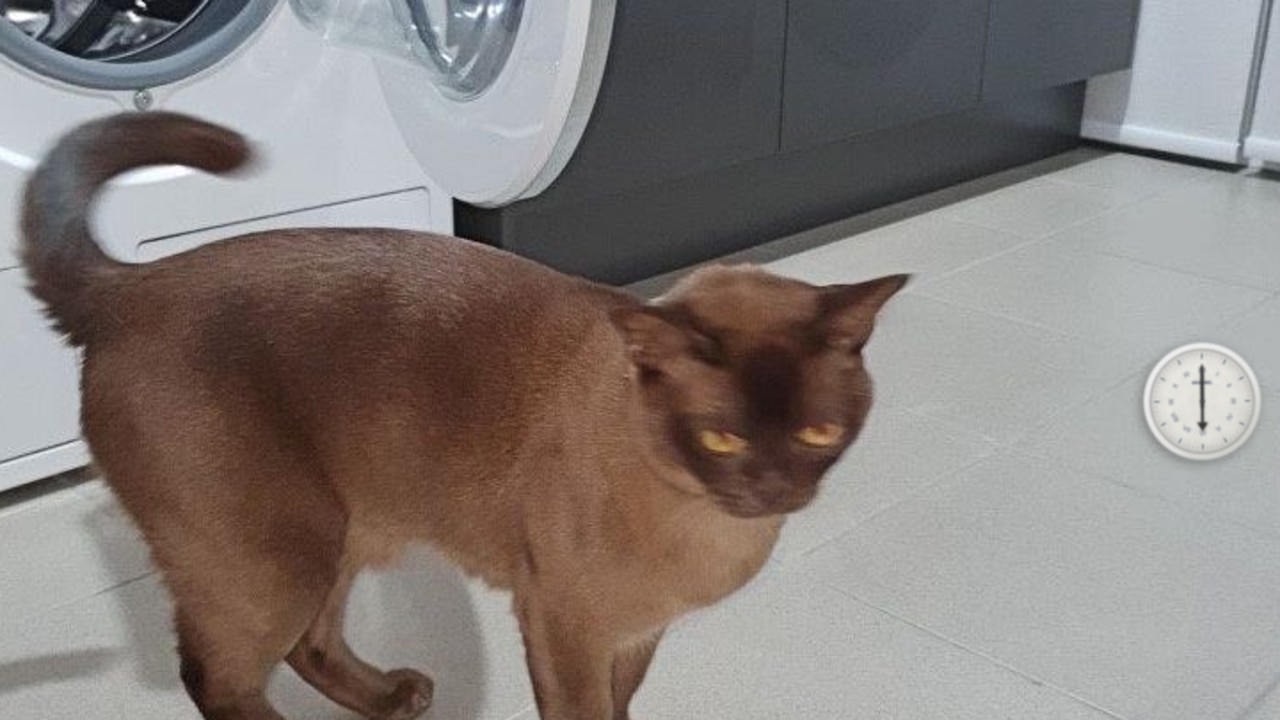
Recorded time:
h=6 m=0
